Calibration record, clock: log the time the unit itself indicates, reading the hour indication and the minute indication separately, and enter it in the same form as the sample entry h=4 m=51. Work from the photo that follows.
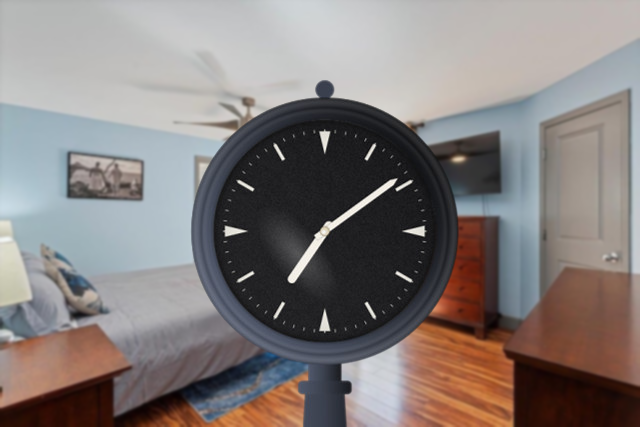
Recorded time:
h=7 m=9
